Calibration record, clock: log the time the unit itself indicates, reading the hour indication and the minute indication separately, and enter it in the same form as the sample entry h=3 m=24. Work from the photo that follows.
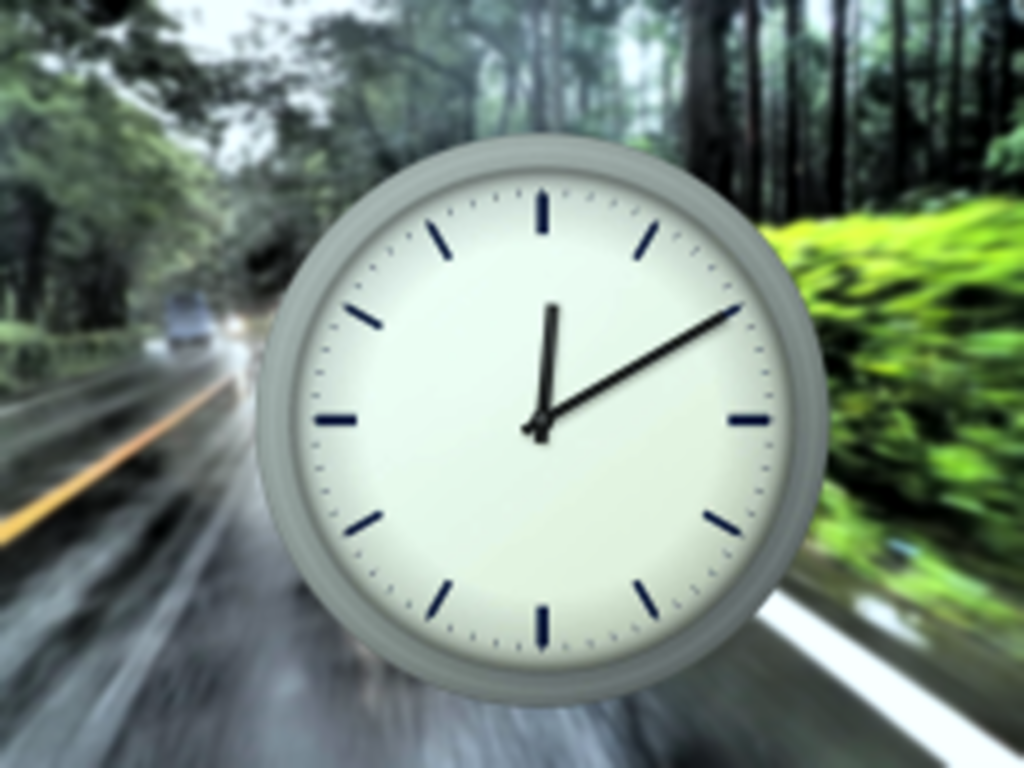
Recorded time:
h=12 m=10
